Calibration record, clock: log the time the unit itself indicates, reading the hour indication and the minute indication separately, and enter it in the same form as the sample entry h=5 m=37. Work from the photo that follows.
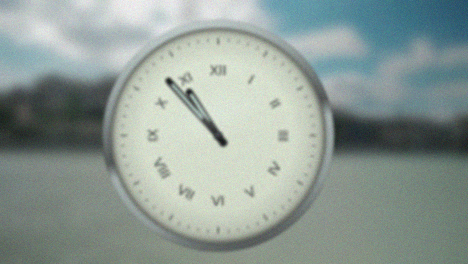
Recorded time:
h=10 m=53
